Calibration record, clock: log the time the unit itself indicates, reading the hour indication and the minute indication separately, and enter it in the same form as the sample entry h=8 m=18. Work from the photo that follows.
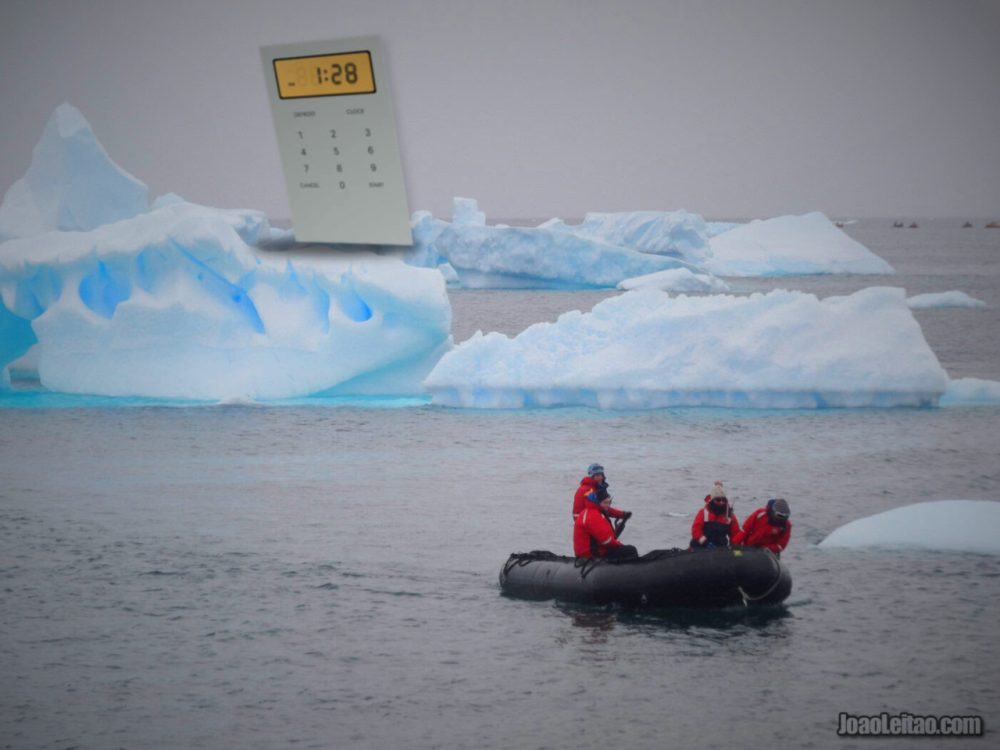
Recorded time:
h=1 m=28
